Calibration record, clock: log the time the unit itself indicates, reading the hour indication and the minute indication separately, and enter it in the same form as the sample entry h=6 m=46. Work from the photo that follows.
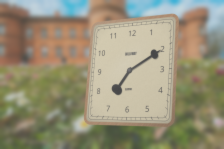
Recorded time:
h=7 m=10
